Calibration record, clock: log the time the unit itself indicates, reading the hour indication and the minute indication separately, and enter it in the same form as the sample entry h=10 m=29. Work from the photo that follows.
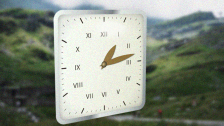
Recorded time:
h=1 m=13
